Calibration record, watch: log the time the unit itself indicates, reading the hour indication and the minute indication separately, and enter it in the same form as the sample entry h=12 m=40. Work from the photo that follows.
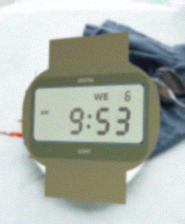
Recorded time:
h=9 m=53
